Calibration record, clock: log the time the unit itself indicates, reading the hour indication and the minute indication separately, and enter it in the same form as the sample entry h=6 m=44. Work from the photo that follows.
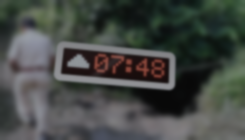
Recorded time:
h=7 m=48
